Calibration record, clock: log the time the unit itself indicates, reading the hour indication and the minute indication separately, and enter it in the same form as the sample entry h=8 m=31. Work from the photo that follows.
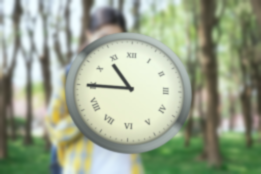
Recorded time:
h=10 m=45
